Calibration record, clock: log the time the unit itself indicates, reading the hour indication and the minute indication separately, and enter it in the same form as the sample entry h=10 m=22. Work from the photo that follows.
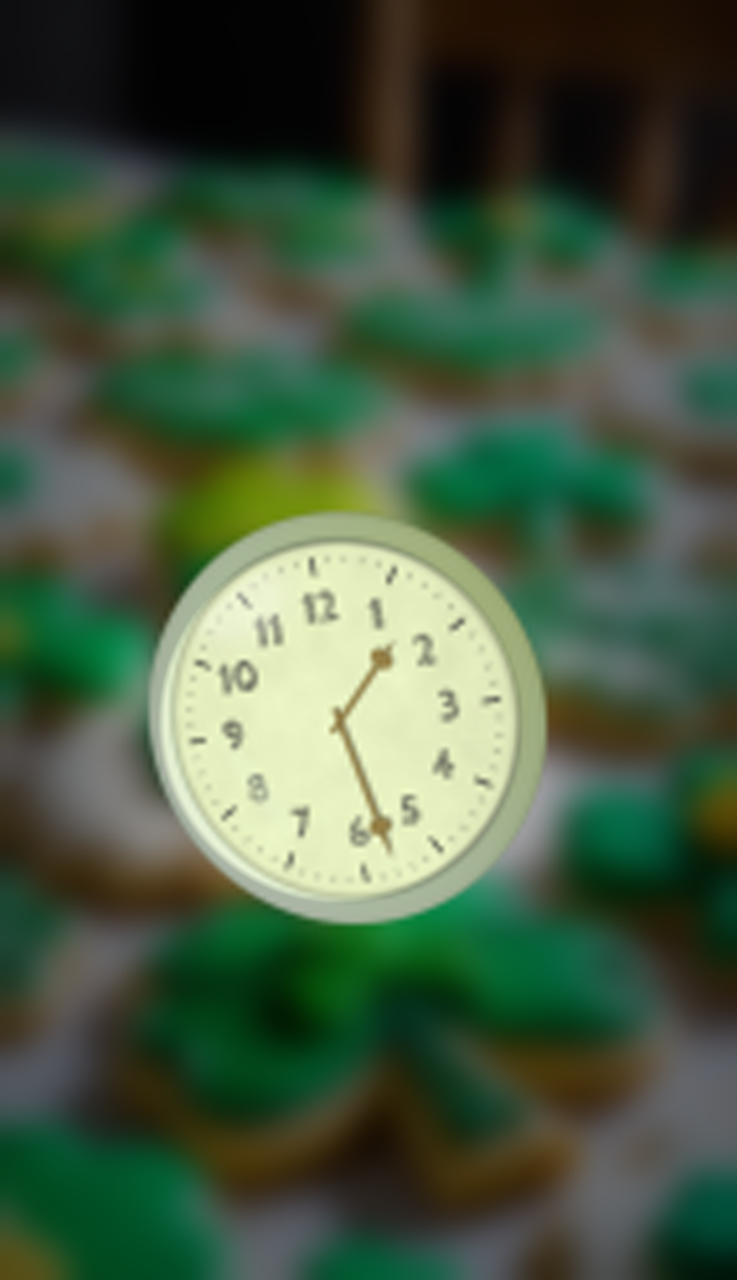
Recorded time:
h=1 m=28
